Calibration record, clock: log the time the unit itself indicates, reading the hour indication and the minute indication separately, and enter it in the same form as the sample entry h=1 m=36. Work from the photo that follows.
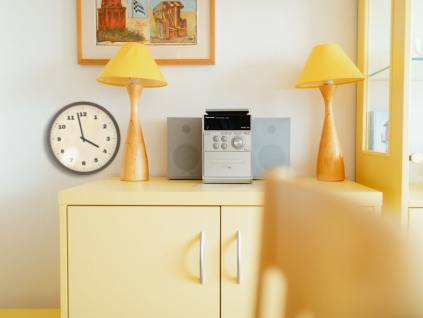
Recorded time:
h=3 m=58
